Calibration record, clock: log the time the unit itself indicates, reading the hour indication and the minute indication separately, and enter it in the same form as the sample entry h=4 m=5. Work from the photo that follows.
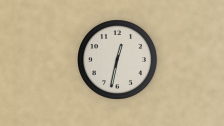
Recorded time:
h=12 m=32
